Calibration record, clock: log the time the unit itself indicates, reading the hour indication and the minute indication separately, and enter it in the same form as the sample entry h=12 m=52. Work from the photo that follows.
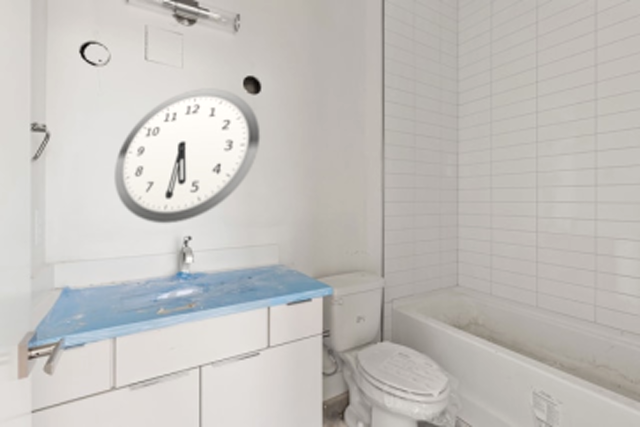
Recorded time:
h=5 m=30
